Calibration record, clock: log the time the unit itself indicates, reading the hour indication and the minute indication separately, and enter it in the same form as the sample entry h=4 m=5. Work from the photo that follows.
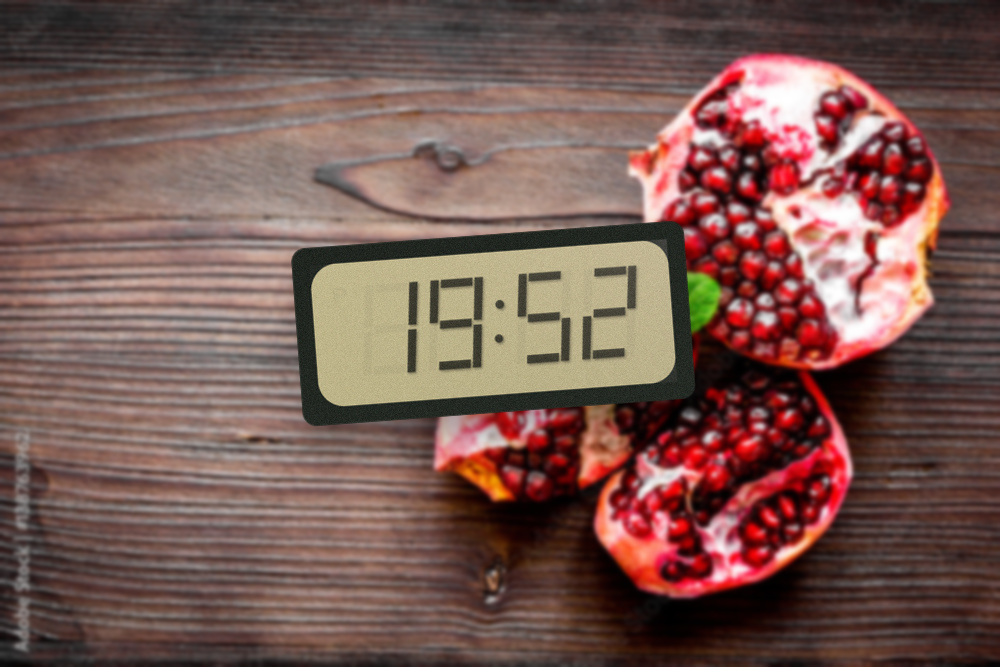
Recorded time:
h=19 m=52
